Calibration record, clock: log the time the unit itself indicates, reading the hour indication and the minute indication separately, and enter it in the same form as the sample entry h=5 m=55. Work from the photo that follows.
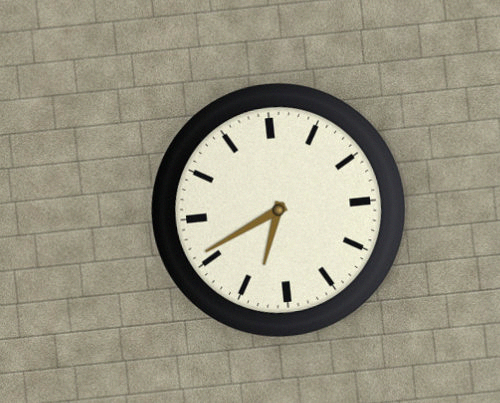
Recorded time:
h=6 m=41
